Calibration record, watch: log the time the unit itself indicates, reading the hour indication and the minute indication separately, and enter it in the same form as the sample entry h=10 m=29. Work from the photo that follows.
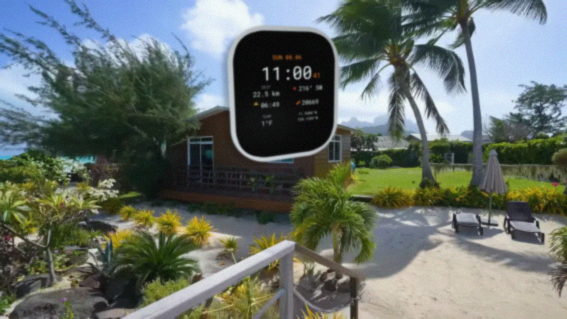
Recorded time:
h=11 m=0
